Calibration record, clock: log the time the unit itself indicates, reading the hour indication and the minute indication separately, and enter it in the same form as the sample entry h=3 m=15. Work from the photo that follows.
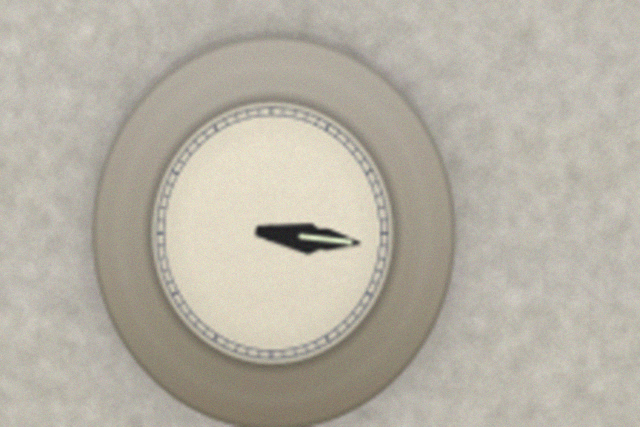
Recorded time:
h=3 m=16
